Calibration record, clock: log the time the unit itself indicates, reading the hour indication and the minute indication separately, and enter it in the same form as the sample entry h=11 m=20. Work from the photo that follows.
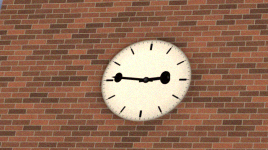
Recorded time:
h=2 m=46
